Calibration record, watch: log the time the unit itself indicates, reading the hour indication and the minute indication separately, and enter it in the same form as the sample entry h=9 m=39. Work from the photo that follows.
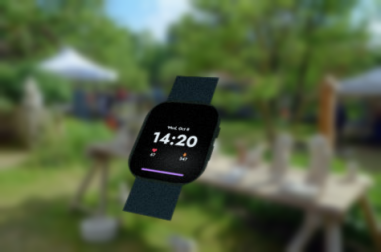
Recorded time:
h=14 m=20
